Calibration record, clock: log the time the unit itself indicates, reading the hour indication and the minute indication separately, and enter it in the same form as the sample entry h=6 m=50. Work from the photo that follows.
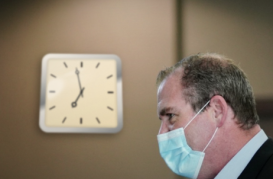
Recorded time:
h=6 m=58
